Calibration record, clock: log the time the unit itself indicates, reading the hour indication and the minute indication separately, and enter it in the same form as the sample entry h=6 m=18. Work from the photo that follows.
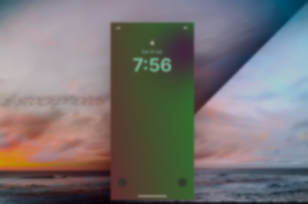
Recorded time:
h=7 m=56
